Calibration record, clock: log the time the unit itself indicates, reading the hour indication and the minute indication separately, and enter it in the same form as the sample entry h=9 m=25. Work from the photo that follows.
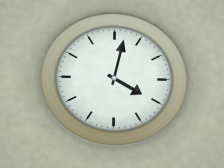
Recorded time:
h=4 m=2
